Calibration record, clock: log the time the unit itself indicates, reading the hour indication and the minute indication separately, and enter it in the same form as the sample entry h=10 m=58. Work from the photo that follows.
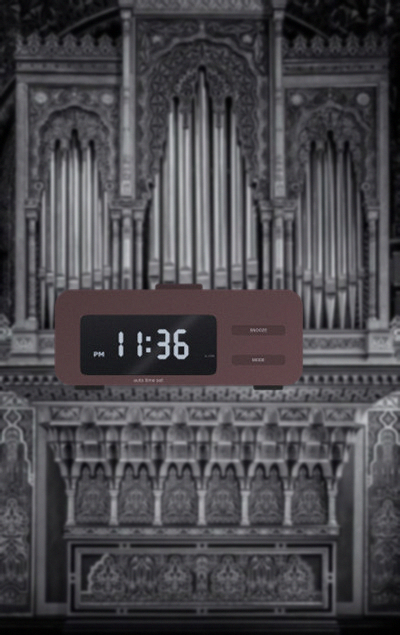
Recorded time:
h=11 m=36
